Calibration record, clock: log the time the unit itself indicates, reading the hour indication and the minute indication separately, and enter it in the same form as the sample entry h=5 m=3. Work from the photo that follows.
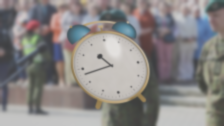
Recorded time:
h=10 m=43
